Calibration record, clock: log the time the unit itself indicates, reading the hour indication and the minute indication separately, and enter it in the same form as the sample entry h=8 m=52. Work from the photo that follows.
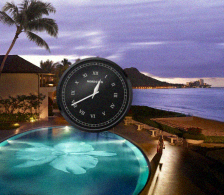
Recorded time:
h=12 m=40
